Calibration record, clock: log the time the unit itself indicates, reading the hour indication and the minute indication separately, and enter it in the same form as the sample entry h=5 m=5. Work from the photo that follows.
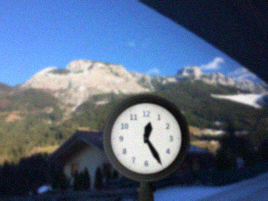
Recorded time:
h=12 m=25
